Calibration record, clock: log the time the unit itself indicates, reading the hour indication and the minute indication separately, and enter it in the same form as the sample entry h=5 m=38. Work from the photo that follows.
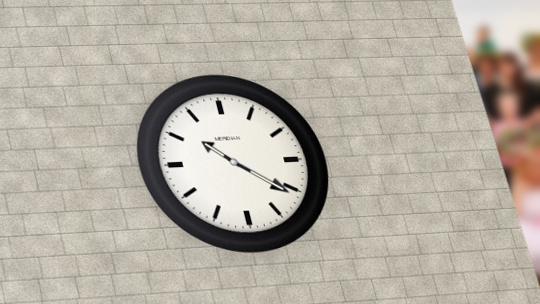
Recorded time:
h=10 m=21
